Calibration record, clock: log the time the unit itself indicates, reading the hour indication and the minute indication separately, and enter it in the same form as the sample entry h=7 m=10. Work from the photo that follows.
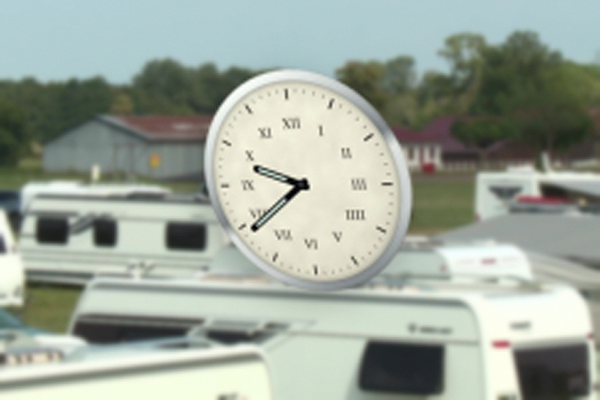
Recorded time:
h=9 m=39
